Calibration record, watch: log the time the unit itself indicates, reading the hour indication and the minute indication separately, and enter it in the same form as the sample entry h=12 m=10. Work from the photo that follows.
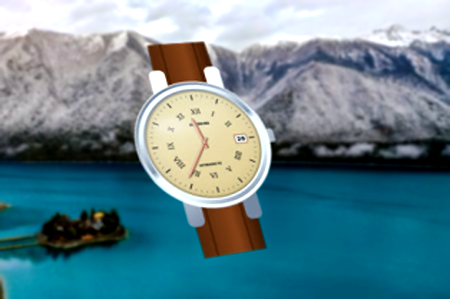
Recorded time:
h=11 m=36
